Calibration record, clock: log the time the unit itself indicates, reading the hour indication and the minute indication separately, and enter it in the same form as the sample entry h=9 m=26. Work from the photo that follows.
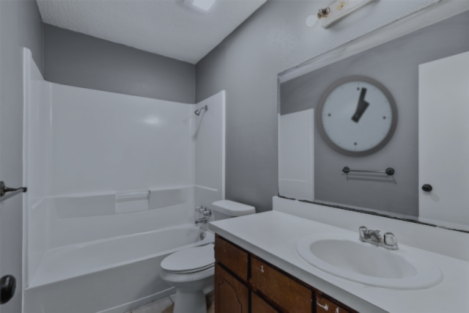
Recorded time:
h=1 m=2
